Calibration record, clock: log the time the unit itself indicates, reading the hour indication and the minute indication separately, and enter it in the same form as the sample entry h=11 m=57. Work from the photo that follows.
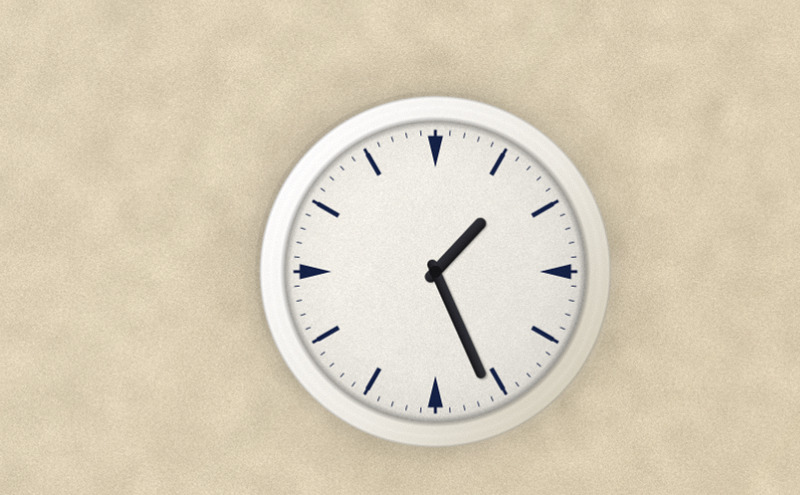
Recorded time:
h=1 m=26
